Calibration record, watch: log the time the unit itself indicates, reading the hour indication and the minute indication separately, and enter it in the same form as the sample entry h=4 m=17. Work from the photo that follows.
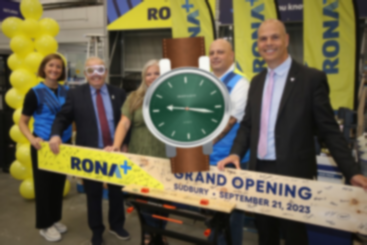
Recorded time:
h=9 m=17
